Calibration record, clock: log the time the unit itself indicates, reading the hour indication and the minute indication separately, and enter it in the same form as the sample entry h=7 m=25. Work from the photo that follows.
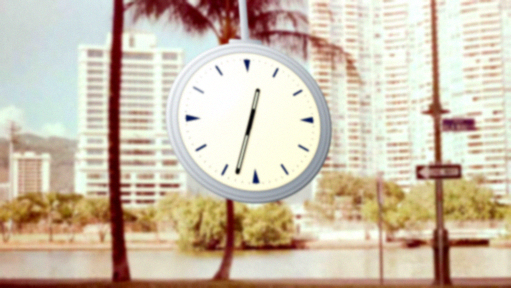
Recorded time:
h=12 m=33
